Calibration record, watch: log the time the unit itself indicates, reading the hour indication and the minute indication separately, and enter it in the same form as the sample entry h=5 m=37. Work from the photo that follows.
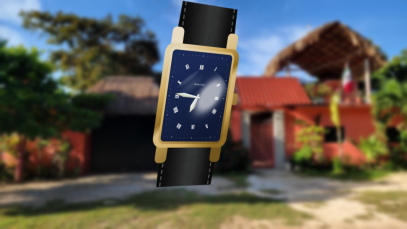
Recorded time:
h=6 m=46
